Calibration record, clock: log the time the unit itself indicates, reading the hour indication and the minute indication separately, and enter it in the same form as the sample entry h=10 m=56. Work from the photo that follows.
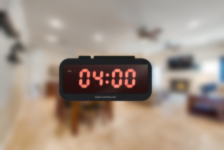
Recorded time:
h=4 m=0
